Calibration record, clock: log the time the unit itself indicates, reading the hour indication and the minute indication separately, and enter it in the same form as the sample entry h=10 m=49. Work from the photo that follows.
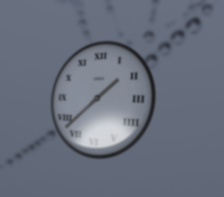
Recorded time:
h=1 m=38
